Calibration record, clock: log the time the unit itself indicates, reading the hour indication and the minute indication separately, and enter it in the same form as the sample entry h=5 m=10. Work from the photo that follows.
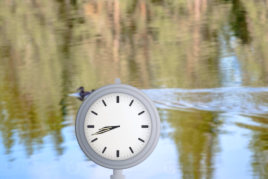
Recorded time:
h=8 m=42
